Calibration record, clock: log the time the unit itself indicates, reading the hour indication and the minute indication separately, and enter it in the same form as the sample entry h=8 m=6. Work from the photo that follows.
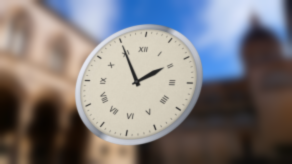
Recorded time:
h=1 m=55
